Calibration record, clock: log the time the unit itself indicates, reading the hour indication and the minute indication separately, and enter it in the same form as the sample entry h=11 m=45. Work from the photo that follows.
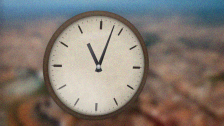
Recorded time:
h=11 m=3
